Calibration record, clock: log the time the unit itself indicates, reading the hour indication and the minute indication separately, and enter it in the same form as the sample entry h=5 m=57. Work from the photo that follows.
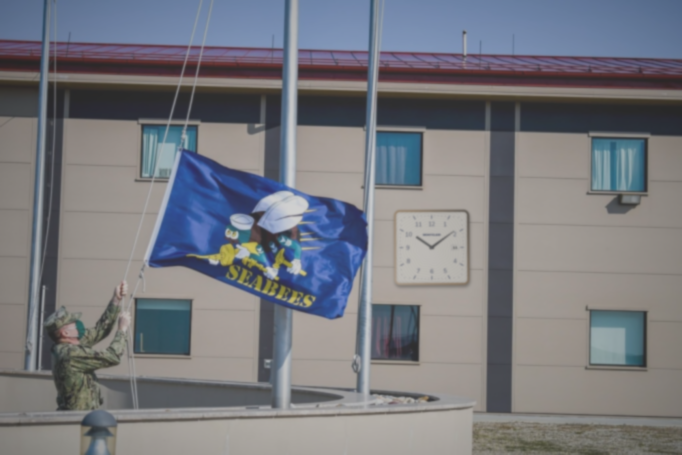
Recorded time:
h=10 m=9
